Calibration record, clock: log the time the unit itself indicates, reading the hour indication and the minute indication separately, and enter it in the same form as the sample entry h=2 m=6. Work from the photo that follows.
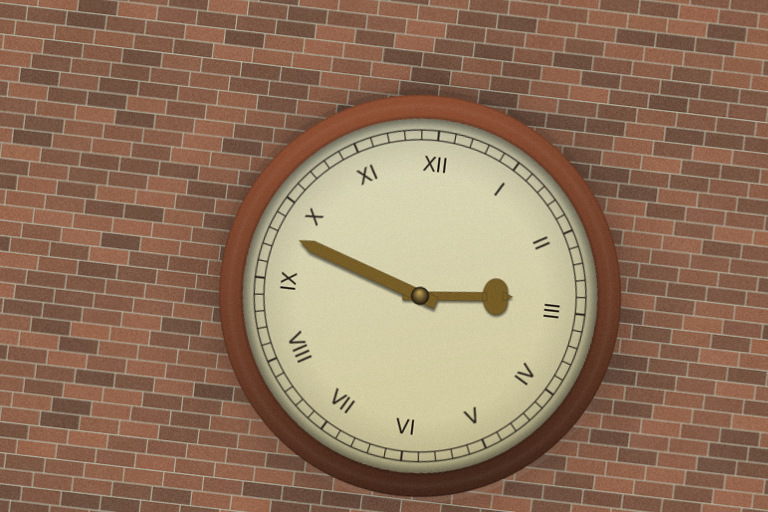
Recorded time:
h=2 m=48
